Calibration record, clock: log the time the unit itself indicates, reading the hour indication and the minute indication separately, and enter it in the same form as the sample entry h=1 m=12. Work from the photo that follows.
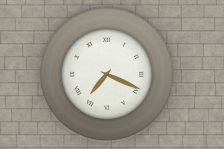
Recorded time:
h=7 m=19
